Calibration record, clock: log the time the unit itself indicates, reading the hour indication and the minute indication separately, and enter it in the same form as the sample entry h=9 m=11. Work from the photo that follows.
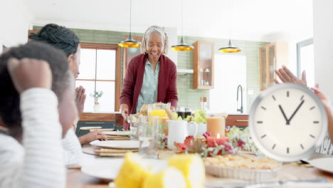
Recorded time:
h=11 m=6
